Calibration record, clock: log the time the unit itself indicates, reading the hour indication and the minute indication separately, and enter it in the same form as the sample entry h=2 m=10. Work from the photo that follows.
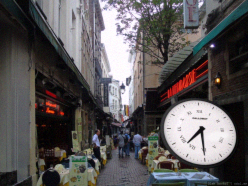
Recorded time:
h=7 m=30
